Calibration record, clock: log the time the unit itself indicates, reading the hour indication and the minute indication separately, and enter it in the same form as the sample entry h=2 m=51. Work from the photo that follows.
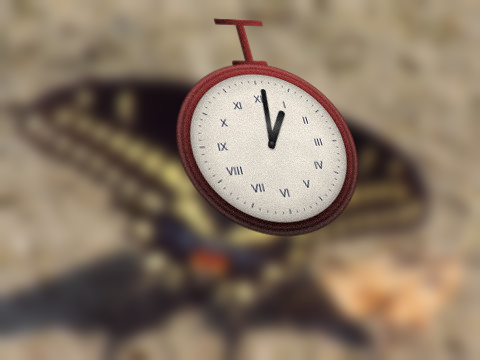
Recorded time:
h=1 m=1
